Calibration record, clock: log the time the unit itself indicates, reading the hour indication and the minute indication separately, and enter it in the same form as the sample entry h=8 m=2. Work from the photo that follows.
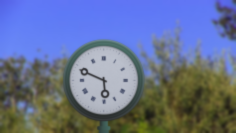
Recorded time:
h=5 m=49
